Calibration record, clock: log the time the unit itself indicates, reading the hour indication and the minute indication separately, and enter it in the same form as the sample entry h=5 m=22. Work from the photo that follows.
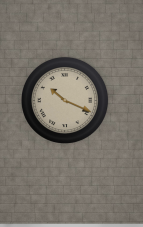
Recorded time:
h=10 m=19
